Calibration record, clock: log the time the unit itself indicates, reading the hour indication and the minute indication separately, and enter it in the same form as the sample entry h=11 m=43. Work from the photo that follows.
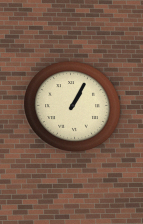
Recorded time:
h=1 m=5
